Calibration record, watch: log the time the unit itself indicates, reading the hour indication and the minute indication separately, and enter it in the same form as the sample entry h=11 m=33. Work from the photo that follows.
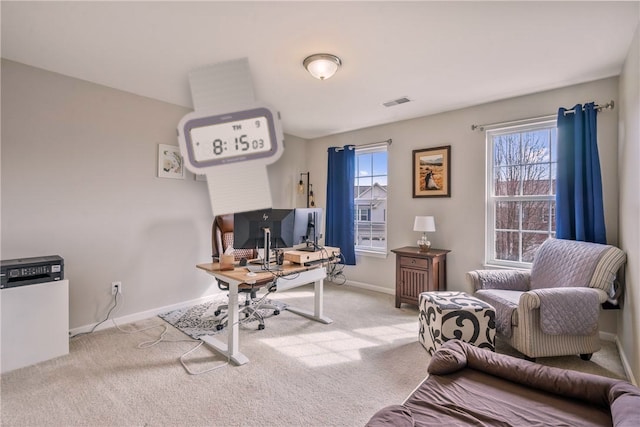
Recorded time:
h=8 m=15
